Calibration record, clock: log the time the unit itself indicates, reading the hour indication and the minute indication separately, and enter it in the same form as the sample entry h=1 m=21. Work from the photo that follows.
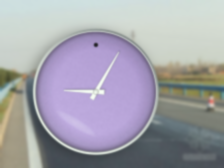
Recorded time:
h=9 m=5
